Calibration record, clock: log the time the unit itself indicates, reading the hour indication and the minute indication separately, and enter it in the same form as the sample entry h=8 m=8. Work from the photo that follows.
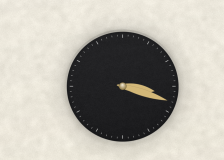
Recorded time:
h=3 m=18
